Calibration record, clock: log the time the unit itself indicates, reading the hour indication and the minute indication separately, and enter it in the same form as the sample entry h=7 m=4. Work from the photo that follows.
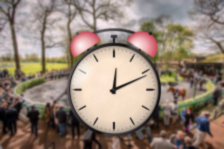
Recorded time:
h=12 m=11
